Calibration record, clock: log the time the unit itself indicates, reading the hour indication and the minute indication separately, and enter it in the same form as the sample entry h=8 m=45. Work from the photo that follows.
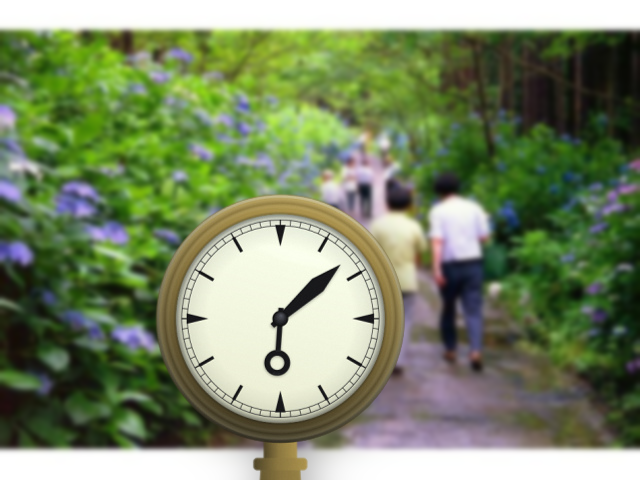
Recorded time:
h=6 m=8
